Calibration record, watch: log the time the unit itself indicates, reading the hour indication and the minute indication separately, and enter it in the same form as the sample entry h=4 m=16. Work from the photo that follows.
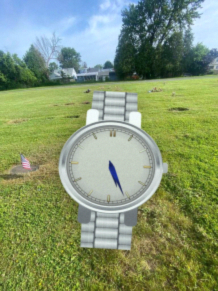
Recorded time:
h=5 m=26
